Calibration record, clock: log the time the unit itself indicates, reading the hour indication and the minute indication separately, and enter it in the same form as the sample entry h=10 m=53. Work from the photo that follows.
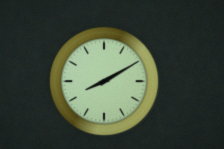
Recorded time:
h=8 m=10
